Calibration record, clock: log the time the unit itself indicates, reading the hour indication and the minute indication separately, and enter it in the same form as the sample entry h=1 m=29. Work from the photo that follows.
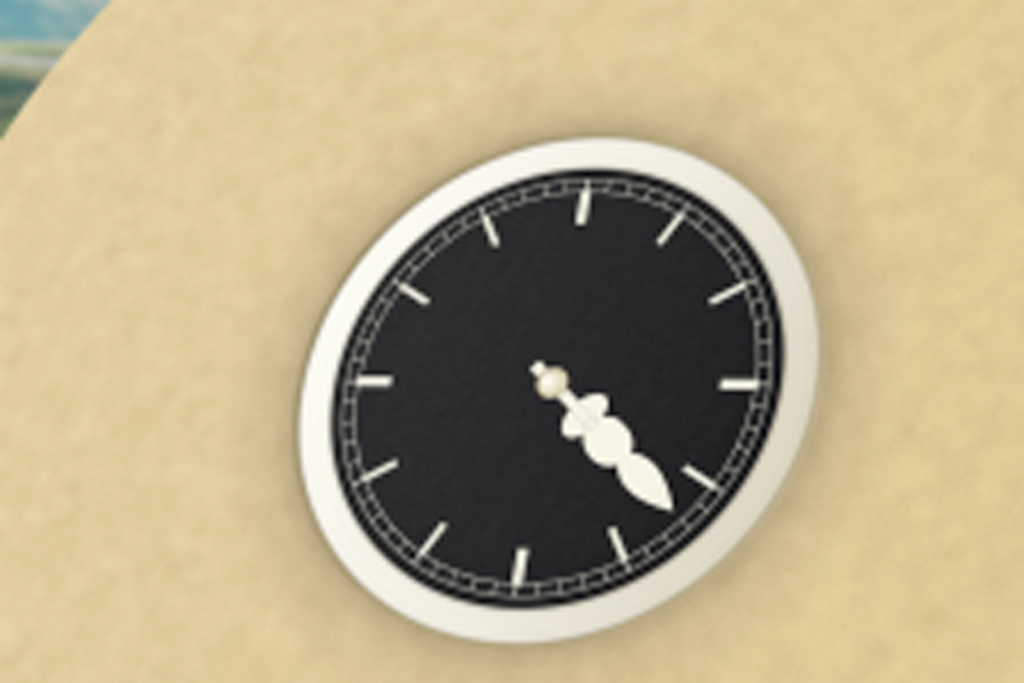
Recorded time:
h=4 m=22
